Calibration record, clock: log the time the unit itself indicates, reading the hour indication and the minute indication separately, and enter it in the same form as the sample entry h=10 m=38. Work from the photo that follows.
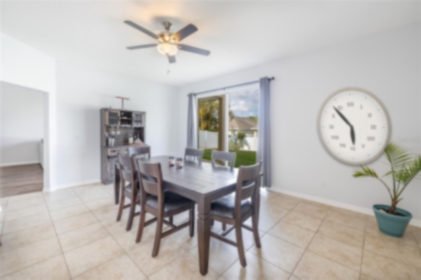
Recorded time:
h=5 m=53
